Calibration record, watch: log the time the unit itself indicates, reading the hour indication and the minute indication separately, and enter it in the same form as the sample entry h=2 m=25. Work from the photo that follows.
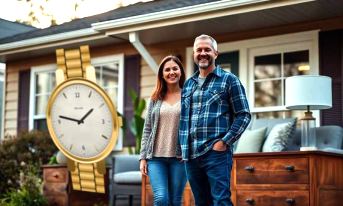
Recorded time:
h=1 m=47
